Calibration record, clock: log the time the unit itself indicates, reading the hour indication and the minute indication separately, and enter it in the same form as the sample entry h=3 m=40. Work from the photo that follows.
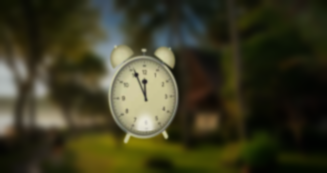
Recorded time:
h=11 m=56
